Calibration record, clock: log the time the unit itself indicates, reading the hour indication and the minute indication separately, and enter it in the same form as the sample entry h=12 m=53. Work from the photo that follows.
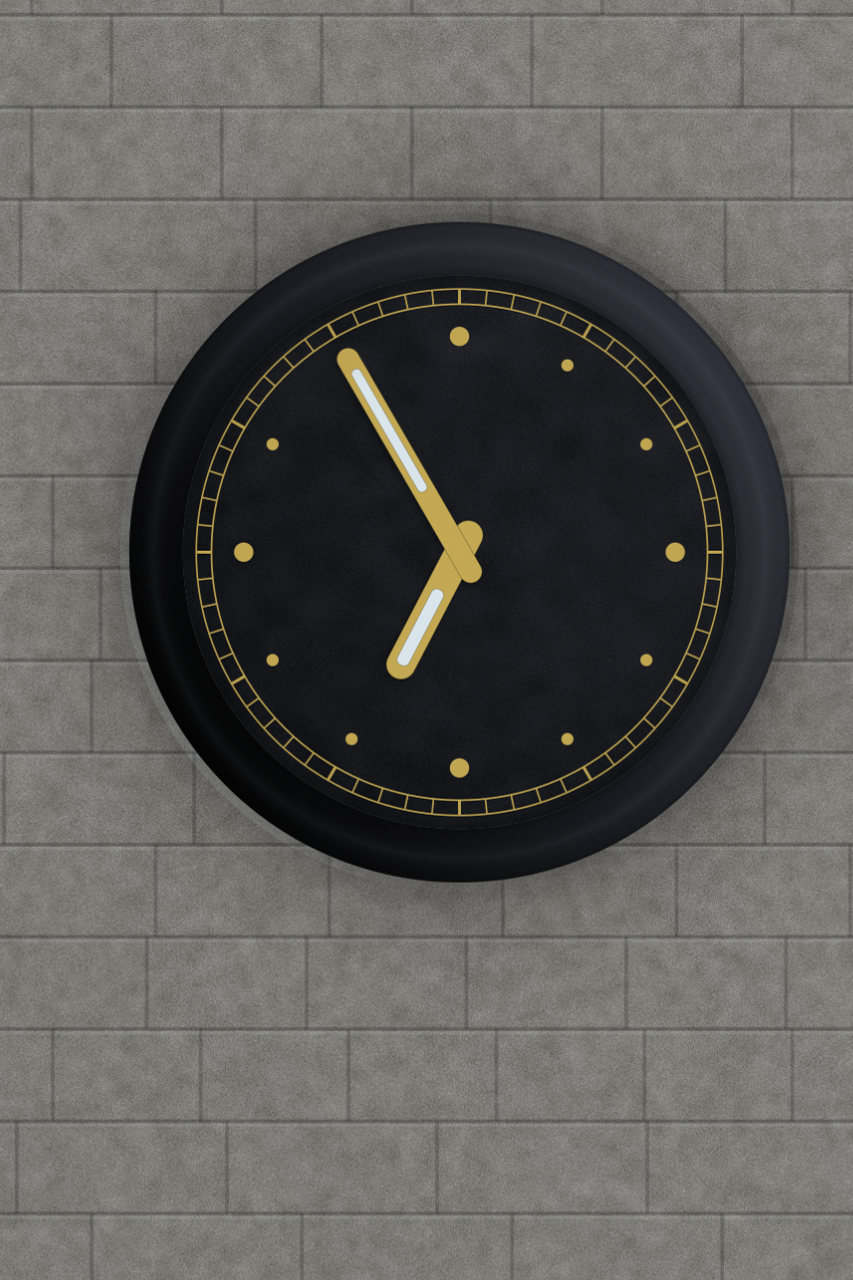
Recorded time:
h=6 m=55
